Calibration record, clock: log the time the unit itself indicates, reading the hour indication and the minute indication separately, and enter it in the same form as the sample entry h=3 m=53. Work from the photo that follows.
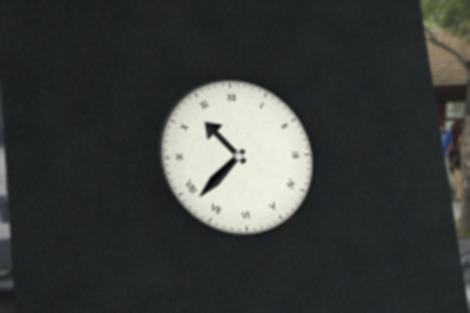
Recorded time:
h=10 m=38
